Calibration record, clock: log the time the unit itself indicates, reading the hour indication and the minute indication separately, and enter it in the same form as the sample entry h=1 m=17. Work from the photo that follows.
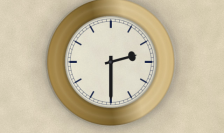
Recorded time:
h=2 m=30
